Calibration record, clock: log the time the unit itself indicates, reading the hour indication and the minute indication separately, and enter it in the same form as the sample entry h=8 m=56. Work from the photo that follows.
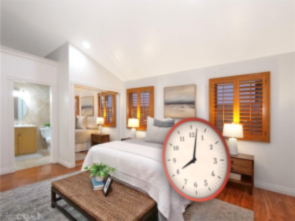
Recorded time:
h=8 m=2
